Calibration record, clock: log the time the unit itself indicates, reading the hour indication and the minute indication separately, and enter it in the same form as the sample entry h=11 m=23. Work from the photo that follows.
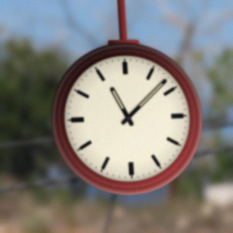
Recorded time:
h=11 m=8
